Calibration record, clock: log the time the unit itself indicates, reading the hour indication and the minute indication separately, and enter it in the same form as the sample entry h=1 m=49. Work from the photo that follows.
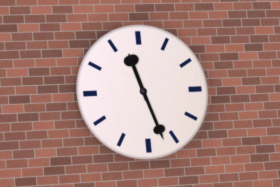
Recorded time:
h=11 m=27
